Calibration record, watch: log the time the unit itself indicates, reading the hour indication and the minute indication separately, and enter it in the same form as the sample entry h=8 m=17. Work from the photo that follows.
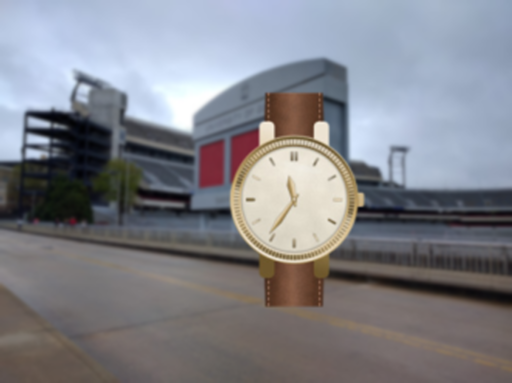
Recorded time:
h=11 m=36
